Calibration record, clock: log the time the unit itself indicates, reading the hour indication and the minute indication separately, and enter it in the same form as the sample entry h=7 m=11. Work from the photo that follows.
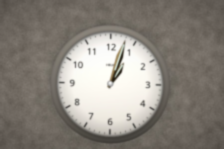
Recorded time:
h=1 m=3
